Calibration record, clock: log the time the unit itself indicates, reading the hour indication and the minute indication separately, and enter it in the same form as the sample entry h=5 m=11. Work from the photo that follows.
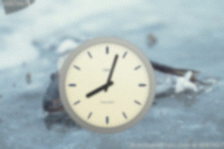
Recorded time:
h=8 m=3
